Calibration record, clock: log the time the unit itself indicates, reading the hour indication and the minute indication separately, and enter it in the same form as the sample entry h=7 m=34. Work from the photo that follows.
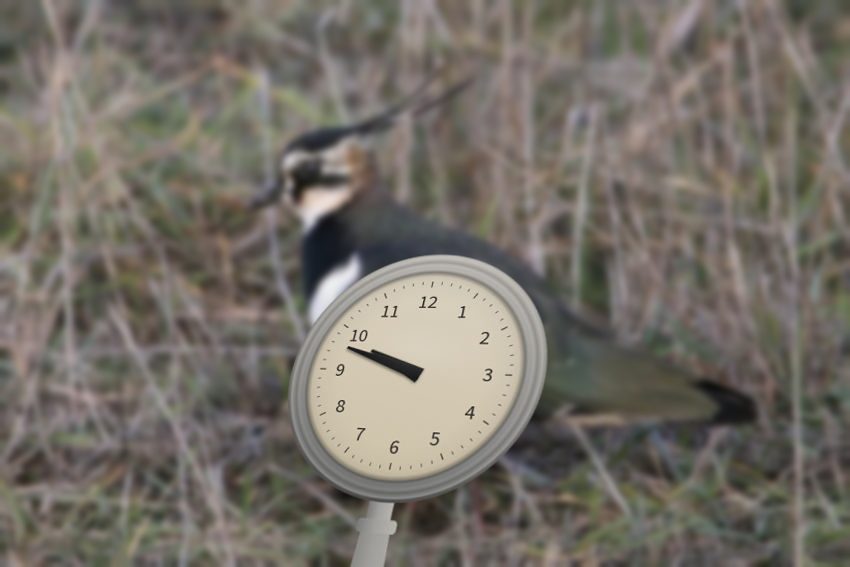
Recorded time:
h=9 m=48
